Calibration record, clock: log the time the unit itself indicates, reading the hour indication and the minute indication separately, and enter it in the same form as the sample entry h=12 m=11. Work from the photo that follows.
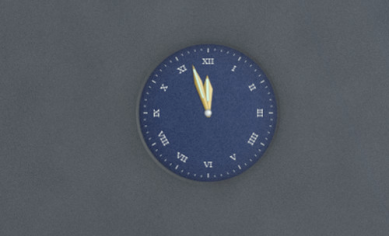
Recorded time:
h=11 m=57
